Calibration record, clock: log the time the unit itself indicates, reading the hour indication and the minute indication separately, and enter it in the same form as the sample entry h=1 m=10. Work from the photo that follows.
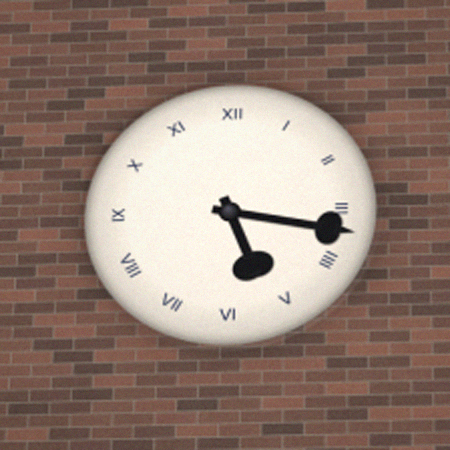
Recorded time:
h=5 m=17
